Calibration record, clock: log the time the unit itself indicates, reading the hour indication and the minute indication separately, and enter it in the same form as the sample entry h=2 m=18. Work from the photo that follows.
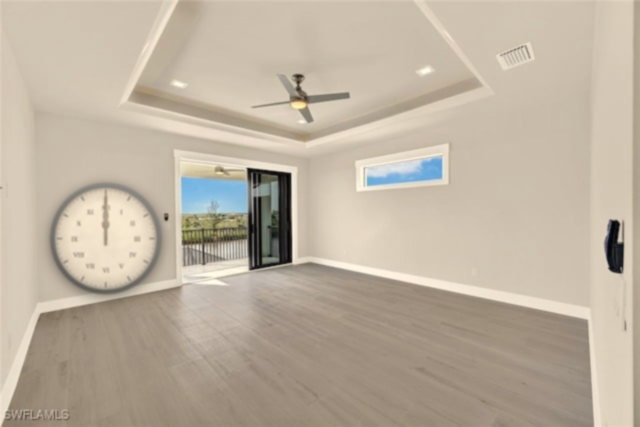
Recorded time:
h=12 m=0
